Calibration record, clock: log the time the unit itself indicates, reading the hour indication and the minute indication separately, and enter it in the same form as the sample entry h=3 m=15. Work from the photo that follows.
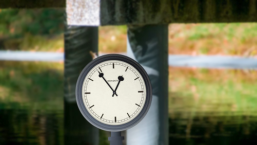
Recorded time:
h=12 m=54
